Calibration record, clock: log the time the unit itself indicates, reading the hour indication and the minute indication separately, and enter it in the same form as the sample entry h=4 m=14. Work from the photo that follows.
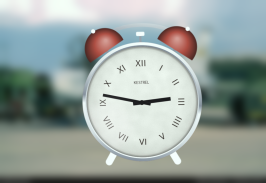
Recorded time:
h=2 m=47
